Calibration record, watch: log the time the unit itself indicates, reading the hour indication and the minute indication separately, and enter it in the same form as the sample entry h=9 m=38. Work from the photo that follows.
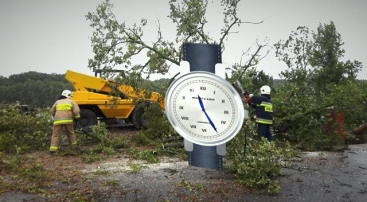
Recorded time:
h=11 m=25
